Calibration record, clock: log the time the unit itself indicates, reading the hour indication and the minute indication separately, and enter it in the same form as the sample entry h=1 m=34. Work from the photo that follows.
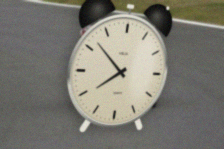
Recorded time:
h=7 m=52
